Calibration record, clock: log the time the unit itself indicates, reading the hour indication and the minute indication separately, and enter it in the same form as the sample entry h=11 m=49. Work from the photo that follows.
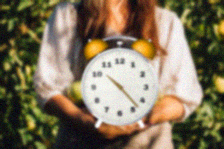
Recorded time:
h=10 m=23
